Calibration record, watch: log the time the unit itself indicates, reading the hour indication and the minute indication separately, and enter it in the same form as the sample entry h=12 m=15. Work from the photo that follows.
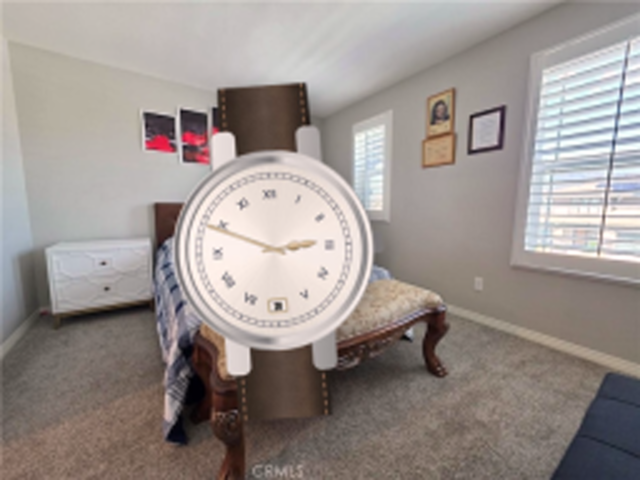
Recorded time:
h=2 m=49
